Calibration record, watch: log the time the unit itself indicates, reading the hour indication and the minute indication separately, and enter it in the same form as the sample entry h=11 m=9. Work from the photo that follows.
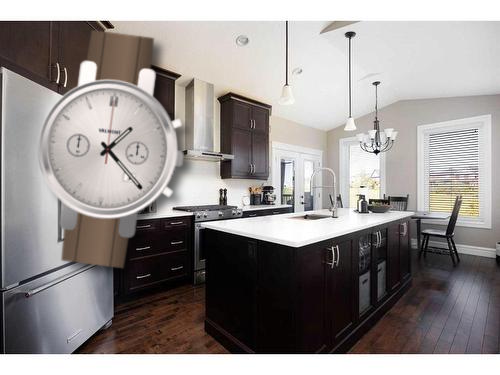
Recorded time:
h=1 m=22
